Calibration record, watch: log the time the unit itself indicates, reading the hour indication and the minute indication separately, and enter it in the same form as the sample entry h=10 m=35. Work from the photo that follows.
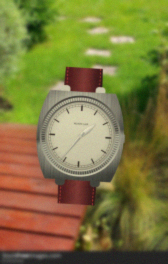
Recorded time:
h=1 m=36
